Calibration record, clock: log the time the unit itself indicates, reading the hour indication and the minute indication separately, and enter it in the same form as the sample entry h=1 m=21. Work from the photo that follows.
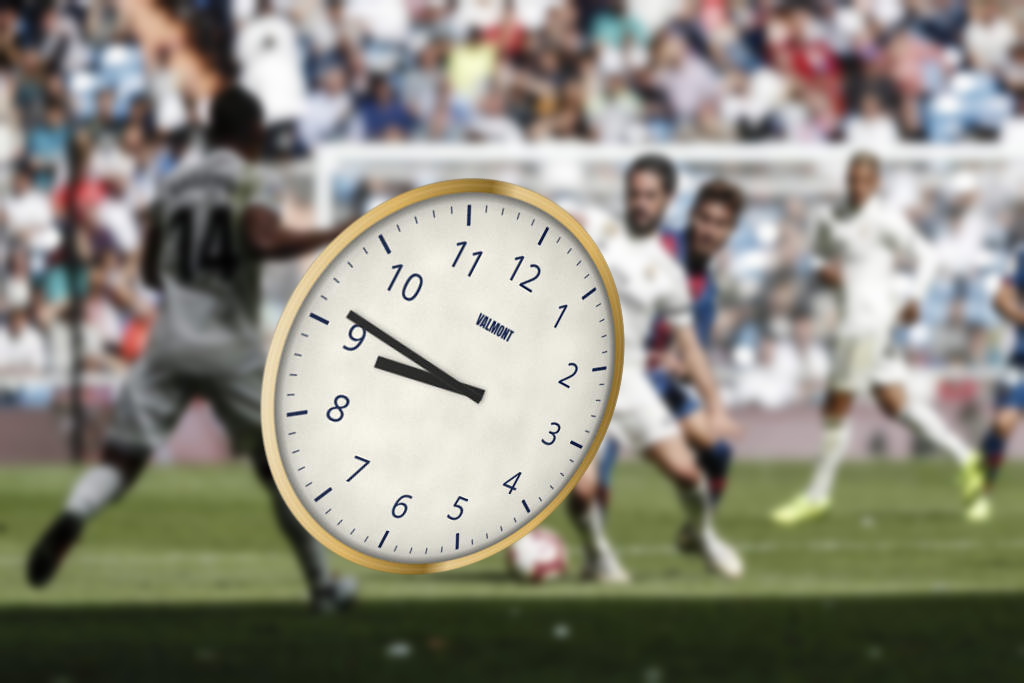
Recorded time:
h=8 m=46
